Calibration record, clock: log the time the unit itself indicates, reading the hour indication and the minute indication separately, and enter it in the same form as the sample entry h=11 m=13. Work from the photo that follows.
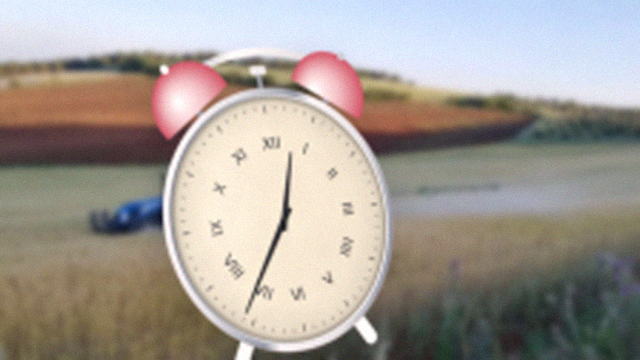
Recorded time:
h=12 m=36
